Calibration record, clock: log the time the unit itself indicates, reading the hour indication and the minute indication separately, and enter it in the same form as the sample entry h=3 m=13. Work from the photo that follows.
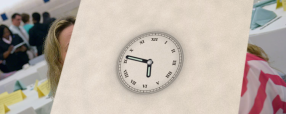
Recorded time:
h=5 m=47
